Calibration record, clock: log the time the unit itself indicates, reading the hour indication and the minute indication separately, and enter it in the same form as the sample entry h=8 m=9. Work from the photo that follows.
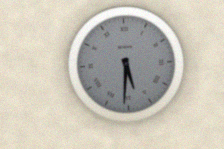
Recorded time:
h=5 m=31
